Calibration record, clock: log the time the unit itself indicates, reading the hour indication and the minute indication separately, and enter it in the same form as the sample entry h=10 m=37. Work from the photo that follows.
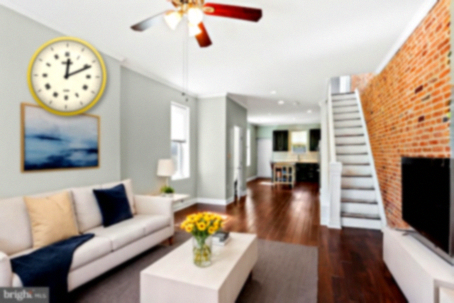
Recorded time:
h=12 m=11
